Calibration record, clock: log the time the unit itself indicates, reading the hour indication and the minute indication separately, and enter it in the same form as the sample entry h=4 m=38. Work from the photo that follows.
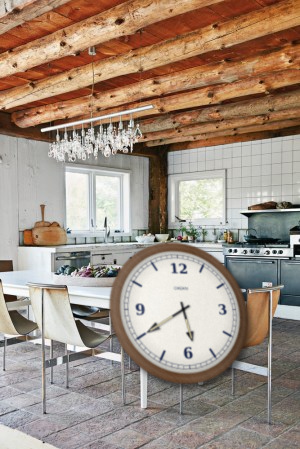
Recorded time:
h=5 m=40
